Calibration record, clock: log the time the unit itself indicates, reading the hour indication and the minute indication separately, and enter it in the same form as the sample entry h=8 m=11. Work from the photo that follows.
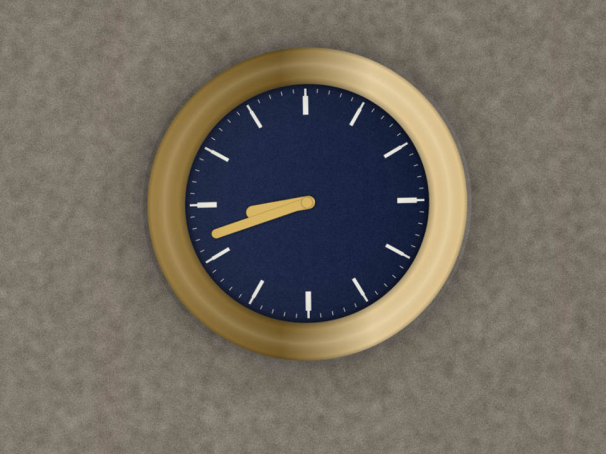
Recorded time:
h=8 m=42
